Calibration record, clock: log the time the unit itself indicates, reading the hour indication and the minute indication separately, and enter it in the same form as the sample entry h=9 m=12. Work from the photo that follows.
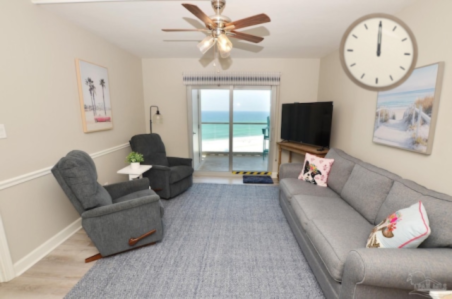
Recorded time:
h=12 m=0
